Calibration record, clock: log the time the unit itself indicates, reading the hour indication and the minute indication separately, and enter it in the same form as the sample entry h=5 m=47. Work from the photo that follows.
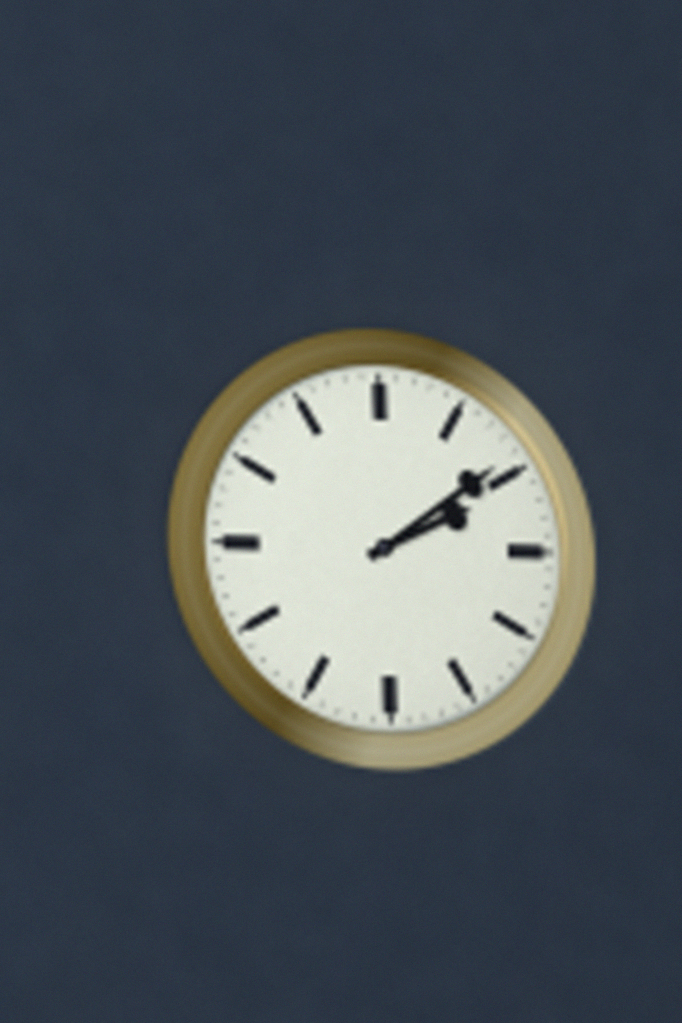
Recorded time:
h=2 m=9
